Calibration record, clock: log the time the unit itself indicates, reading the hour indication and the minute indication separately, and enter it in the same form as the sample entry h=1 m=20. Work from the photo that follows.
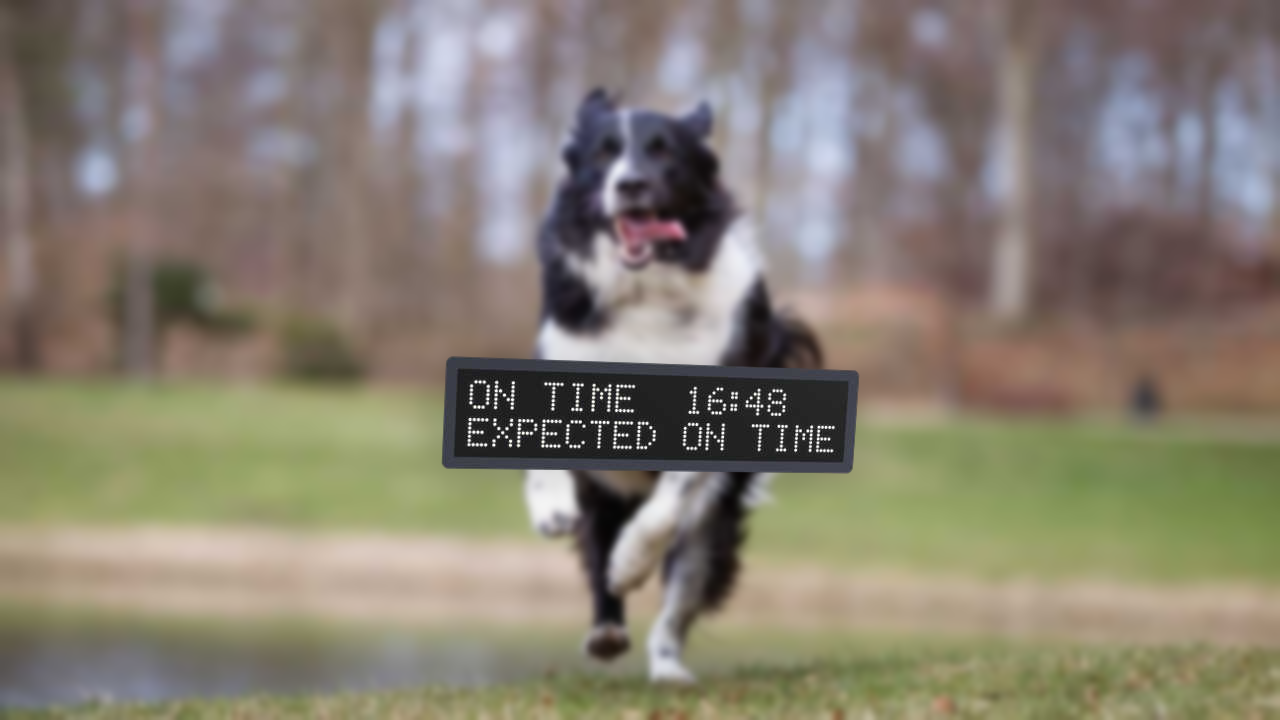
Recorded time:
h=16 m=48
